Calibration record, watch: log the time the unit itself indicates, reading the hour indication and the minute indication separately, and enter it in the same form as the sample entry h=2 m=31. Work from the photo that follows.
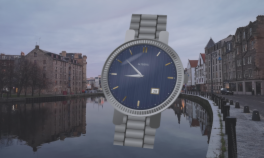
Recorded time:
h=8 m=52
